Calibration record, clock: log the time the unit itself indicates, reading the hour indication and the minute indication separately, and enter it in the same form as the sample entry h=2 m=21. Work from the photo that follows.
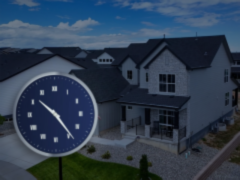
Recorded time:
h=10 m=24
